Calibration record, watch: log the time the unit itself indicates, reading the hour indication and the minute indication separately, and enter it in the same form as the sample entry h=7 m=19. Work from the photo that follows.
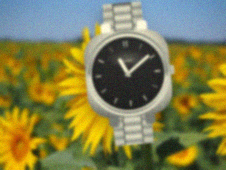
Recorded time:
h=11 m=9
